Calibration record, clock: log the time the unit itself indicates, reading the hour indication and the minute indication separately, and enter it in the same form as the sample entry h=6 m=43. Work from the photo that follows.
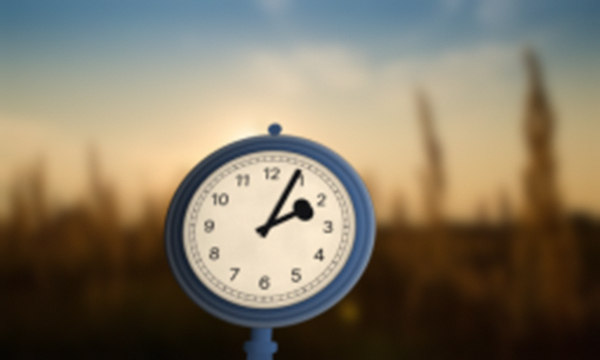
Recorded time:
h=2 m=4
